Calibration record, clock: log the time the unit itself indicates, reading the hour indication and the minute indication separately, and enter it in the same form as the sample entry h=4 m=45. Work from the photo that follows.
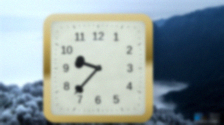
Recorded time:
h=9 m=37
